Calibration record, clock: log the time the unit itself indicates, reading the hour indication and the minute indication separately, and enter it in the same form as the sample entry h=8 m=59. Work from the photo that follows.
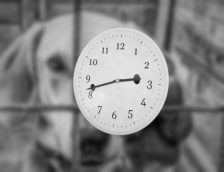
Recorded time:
h=2 m=42
